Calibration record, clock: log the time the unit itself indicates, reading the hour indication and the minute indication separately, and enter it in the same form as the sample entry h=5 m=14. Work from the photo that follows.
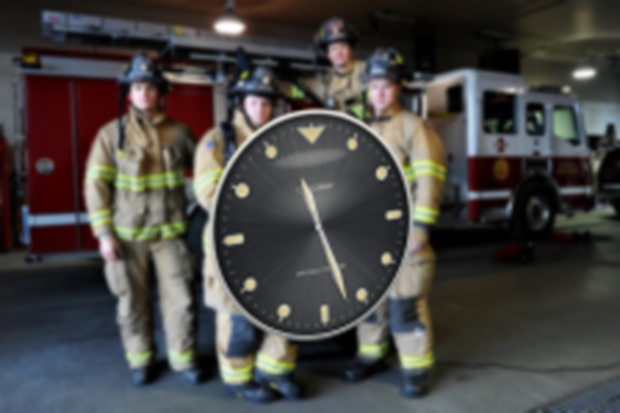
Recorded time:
h=11 m=27
